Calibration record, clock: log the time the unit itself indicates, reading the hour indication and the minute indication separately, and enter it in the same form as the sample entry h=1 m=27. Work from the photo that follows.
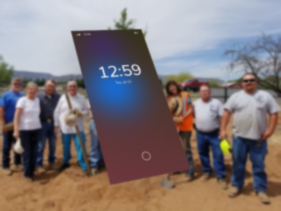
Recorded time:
h=12 m=59
